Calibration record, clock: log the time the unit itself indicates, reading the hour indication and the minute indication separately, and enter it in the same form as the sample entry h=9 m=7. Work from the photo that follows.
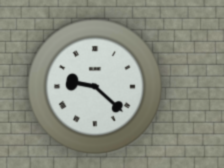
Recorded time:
h=9 m=22
